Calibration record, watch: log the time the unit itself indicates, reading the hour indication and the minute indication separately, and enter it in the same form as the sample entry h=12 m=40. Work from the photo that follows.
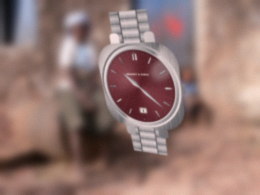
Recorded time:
h=10 m=22
